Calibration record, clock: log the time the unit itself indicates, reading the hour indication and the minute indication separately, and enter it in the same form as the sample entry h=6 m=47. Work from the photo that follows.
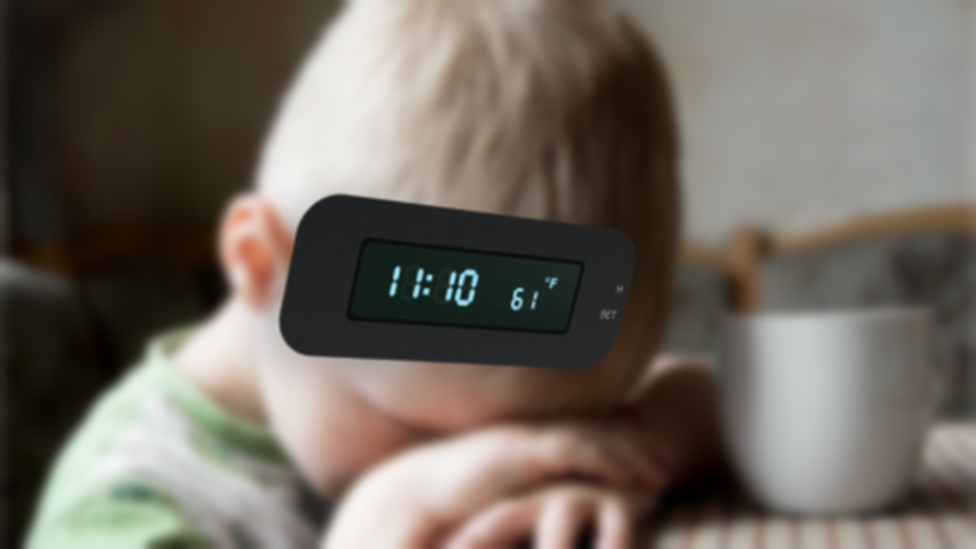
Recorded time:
h=11 m=10
